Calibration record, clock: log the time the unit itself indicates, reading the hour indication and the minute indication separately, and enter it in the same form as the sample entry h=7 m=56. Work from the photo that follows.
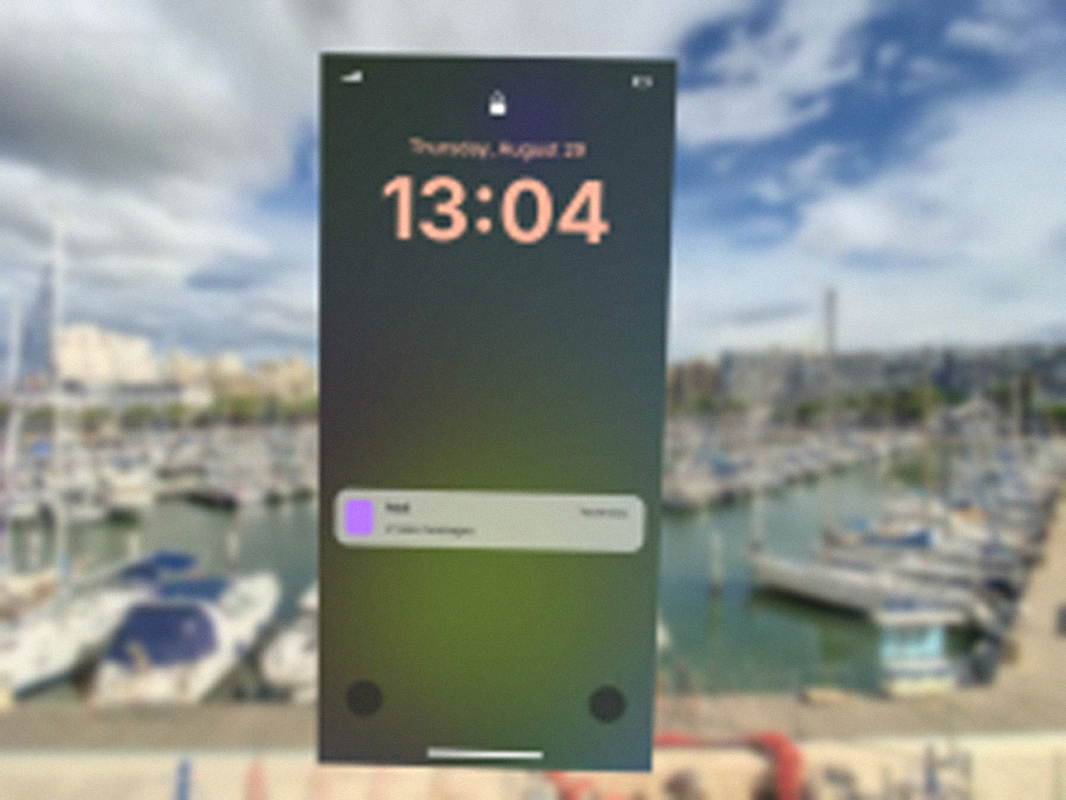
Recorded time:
h=13 m=4
